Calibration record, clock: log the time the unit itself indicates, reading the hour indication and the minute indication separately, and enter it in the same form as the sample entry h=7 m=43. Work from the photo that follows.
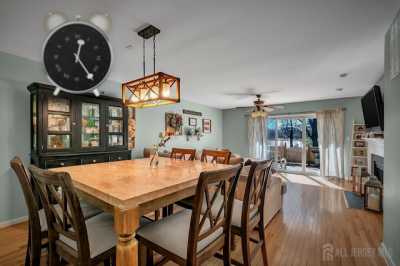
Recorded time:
h=12 m=24
